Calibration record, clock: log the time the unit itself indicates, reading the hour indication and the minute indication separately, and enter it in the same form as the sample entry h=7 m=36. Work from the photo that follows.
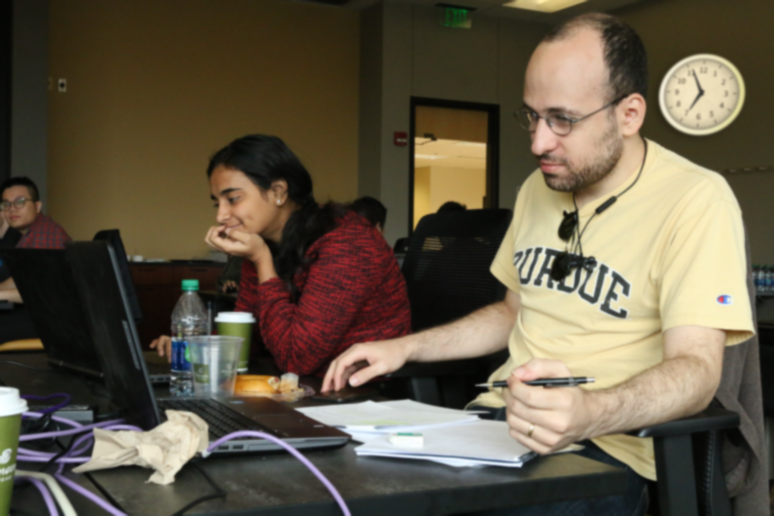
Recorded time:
h=6 m=56
